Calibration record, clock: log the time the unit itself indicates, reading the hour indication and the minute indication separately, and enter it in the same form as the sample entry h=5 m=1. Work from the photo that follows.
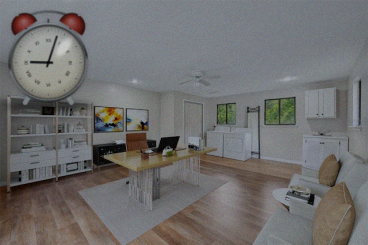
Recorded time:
h=9 m=3
